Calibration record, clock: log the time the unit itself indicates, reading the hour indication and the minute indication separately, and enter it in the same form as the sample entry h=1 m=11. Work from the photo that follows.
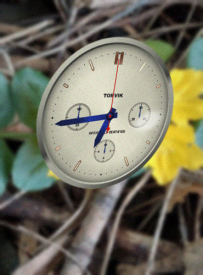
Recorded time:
h=6 m=44
